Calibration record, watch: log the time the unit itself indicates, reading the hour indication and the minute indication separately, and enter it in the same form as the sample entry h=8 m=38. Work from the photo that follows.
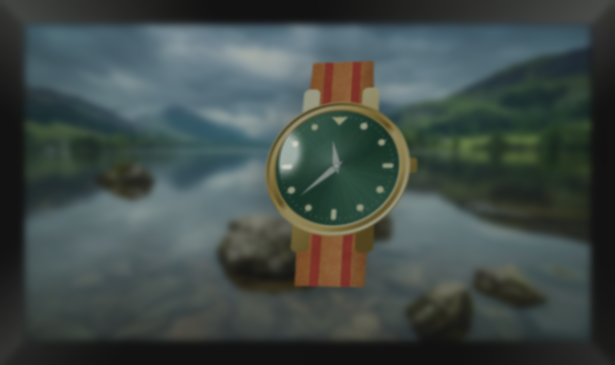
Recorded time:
h=11 m=38
